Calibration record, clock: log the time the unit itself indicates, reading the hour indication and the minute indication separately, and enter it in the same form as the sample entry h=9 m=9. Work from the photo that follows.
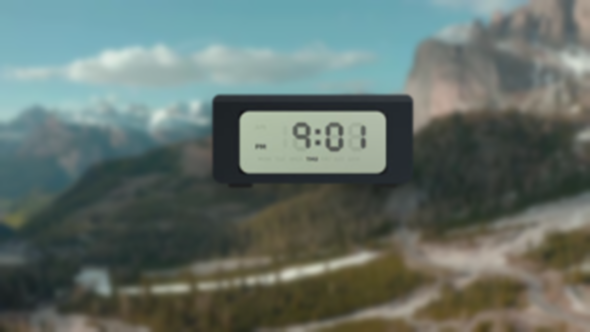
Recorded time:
h=9 m=1
